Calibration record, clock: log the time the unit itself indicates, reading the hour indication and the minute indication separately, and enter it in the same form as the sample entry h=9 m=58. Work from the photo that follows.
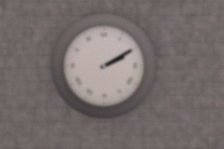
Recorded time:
h=2 m=10
